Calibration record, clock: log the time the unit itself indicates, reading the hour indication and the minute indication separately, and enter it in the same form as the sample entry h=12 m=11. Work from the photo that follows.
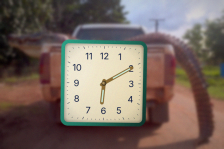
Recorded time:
h=6 m=10
